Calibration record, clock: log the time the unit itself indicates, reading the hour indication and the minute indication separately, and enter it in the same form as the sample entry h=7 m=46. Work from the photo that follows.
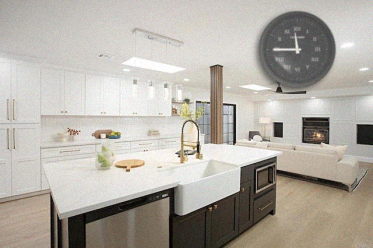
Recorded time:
h=11 m=45
